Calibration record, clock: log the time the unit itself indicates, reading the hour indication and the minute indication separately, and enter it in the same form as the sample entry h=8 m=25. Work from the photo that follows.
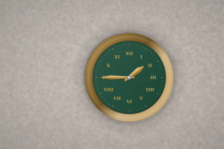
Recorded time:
h=1 m=45
